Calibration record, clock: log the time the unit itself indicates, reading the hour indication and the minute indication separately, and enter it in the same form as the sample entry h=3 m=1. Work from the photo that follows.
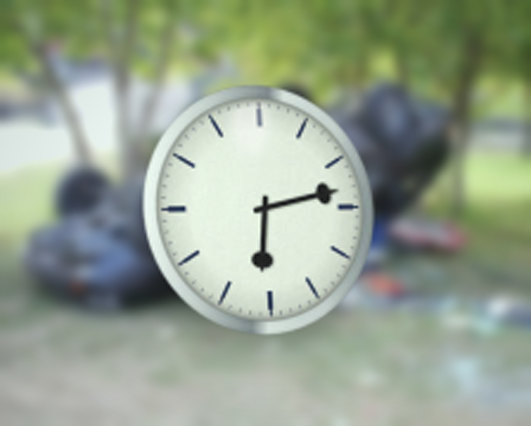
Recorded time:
h=6 m=13
